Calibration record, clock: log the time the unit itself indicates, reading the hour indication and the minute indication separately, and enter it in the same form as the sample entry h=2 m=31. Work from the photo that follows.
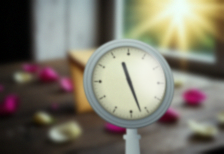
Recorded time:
h=11 m=27
